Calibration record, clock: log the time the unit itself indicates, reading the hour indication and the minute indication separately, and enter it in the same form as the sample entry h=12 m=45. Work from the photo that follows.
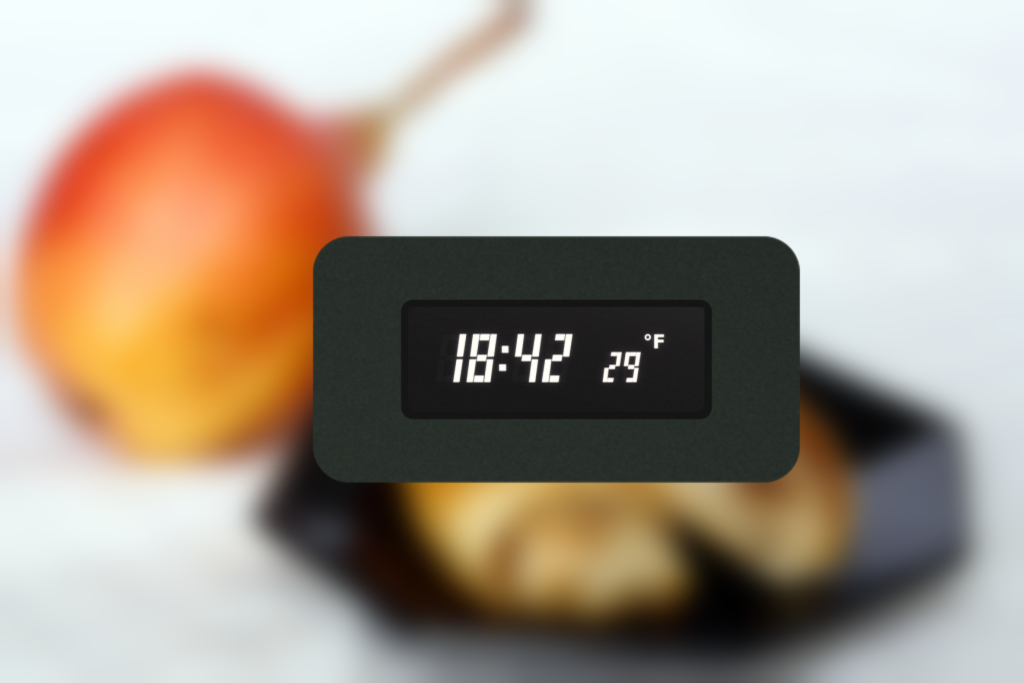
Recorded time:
h=18 m=42
